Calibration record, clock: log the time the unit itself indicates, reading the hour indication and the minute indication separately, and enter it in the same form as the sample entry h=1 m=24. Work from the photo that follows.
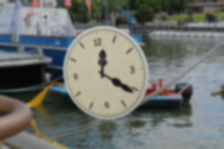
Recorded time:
h=12 m=21
